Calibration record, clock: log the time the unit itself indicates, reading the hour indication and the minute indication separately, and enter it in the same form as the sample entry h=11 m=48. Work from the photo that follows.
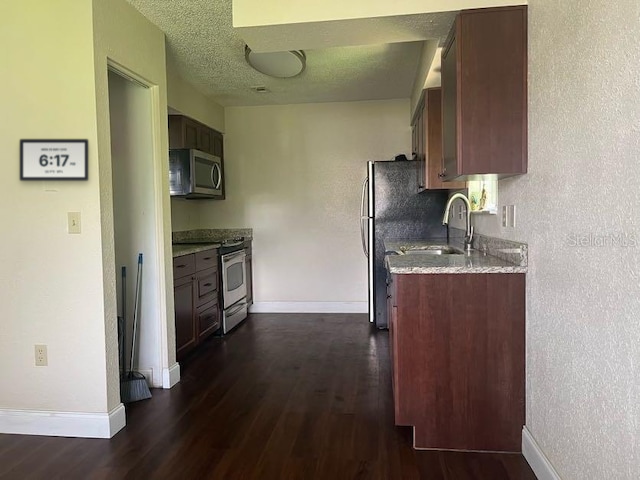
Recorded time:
h=6 m=17
